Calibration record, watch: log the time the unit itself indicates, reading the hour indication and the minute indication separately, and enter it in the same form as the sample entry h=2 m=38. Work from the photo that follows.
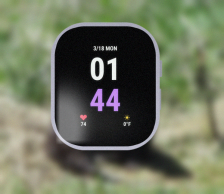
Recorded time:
h=1 m=44
